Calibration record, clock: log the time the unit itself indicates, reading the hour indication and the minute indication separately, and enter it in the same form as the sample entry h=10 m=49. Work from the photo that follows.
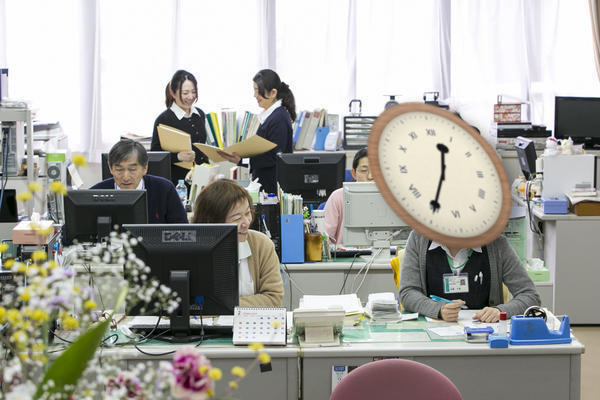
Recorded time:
h=12 m=35
